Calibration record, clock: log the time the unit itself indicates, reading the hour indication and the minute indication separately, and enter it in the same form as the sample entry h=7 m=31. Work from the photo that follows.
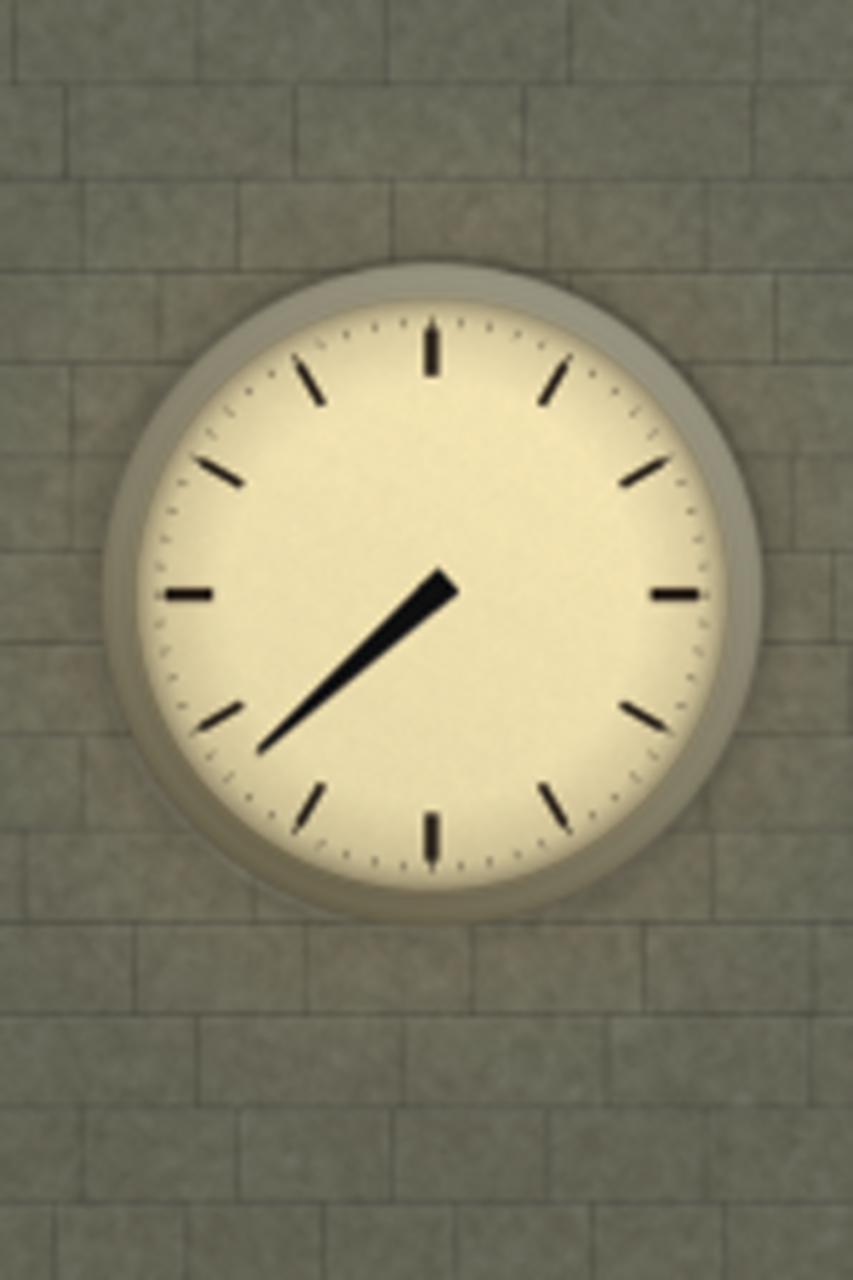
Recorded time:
h=7 m=38
